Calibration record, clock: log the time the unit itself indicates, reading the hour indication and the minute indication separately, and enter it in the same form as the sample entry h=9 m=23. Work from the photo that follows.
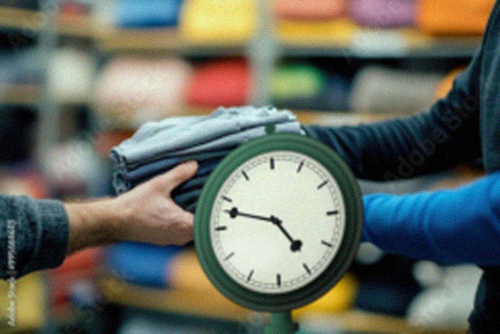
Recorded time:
h=4 m=48
